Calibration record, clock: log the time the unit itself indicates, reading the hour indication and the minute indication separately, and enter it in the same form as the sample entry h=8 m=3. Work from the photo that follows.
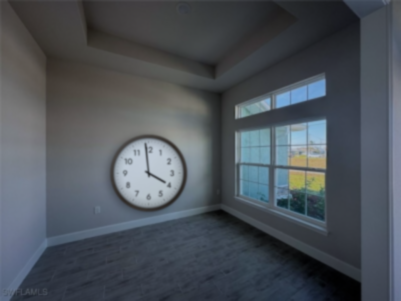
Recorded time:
h=3 m=59
